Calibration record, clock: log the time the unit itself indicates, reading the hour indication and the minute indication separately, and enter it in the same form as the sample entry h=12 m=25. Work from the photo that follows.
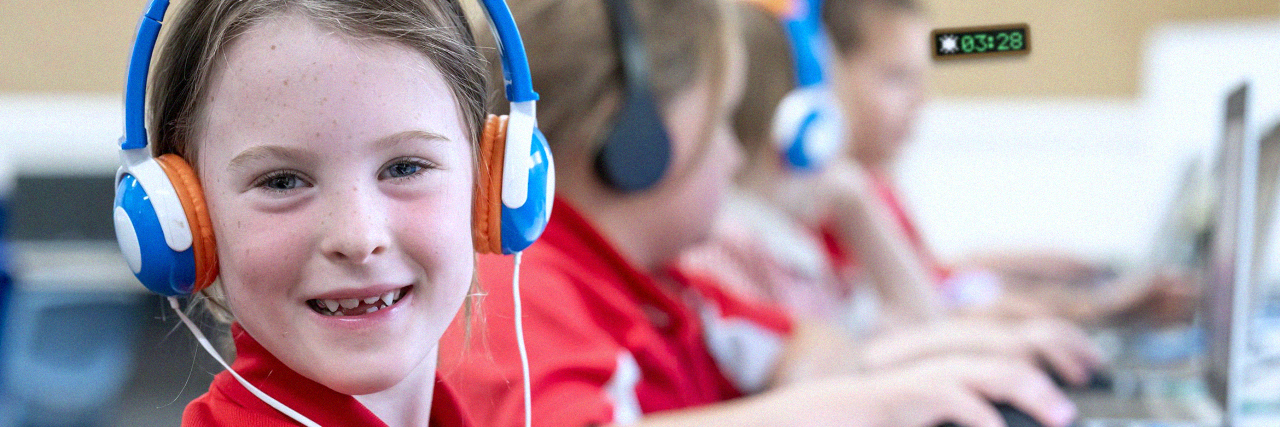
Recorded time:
h=3 m=28
